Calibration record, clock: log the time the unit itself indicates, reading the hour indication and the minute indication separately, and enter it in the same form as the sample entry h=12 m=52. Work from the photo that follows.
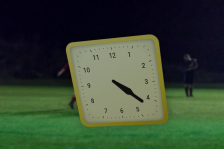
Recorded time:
h=4 m=22
